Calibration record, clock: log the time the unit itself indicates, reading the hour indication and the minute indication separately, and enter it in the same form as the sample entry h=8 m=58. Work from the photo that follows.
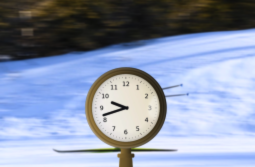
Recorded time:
h=9 m=42
